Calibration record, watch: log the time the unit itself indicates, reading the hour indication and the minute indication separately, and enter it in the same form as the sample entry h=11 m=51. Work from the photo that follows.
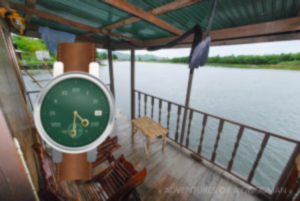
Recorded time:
h=4 m=31
